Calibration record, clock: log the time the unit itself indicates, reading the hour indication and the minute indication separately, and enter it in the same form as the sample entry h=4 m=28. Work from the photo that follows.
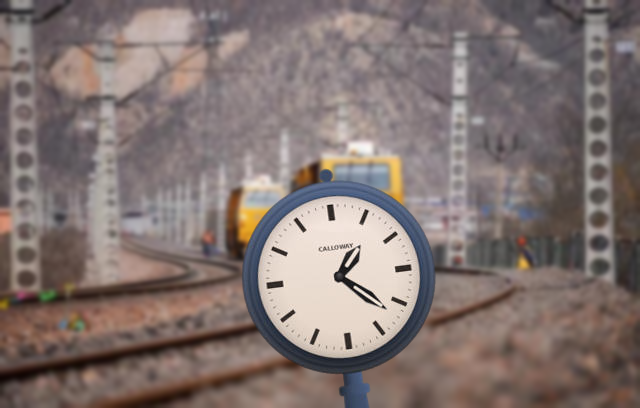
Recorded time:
h=1 m=22
